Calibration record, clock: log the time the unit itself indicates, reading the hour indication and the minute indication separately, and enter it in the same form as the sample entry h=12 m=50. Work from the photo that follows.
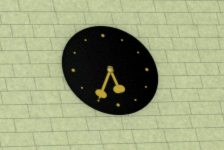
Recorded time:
h=5 m=35
